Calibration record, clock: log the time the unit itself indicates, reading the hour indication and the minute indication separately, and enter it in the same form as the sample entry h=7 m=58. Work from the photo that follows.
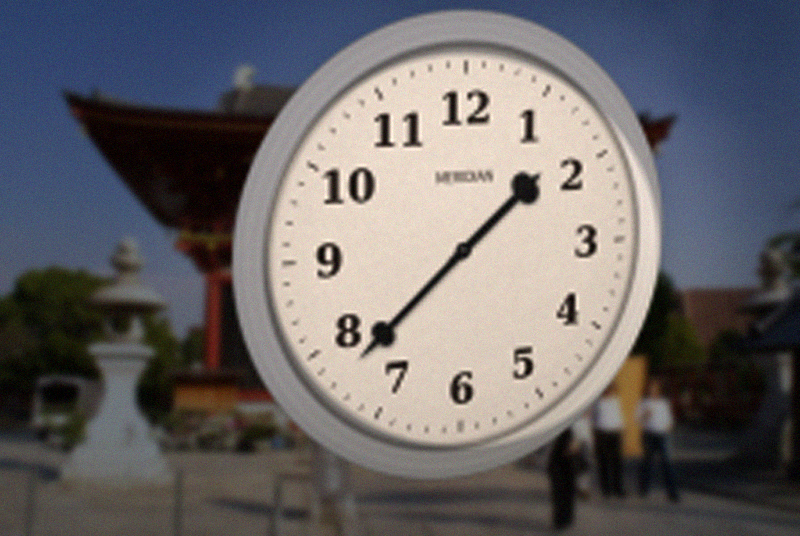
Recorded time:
h=1 m=38
